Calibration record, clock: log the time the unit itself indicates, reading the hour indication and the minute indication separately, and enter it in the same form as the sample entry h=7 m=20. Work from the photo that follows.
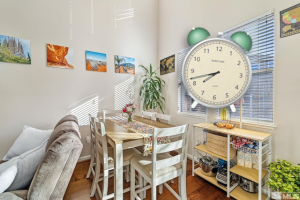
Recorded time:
h=7 m=42
